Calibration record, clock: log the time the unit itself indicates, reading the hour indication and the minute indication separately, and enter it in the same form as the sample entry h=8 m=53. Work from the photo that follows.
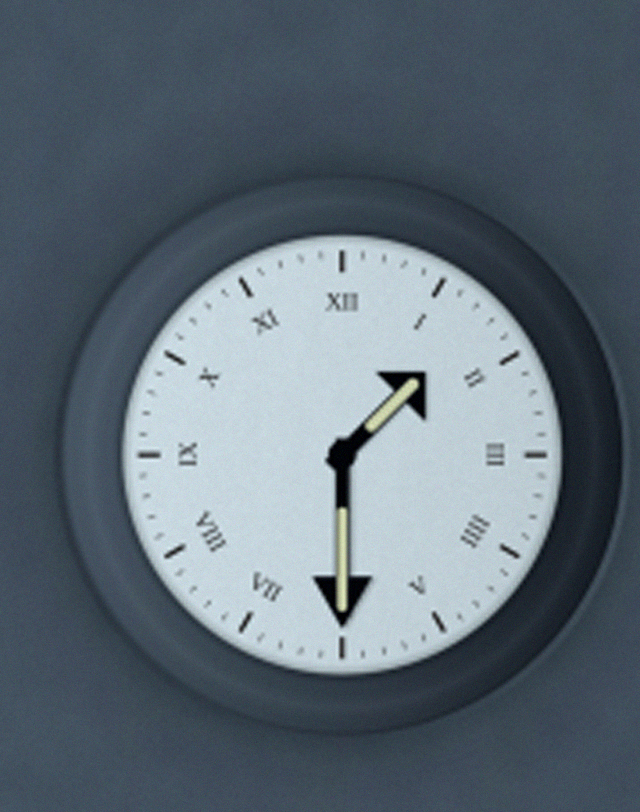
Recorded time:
h=1 m=30
